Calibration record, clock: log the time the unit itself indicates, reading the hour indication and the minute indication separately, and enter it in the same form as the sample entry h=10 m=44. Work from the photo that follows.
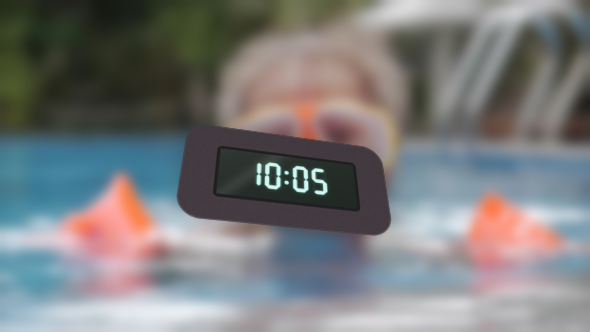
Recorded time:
h=10 m=5
